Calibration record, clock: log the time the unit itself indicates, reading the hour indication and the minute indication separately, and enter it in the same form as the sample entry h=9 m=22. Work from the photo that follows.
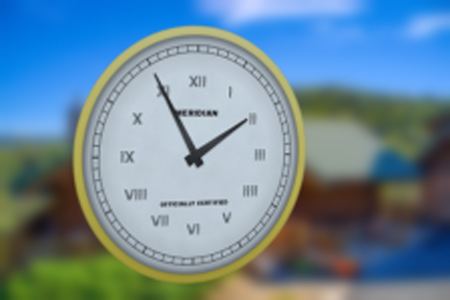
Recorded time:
h=1 m=55
